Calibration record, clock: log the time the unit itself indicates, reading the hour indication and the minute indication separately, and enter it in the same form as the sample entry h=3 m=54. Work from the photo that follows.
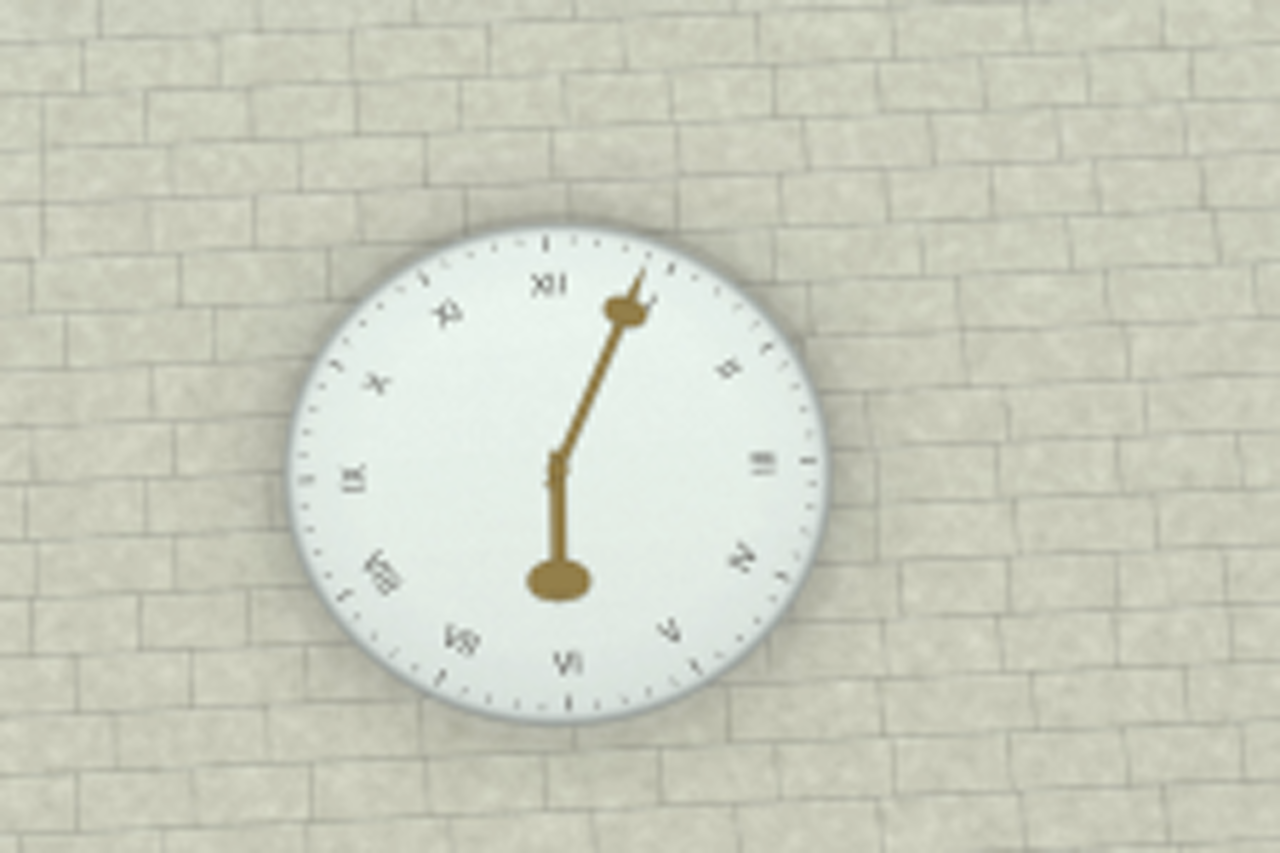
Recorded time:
h=6 m=4
